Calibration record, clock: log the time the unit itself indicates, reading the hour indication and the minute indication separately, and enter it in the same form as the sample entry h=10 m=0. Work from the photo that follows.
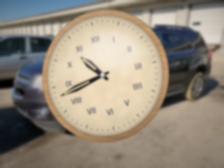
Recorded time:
h=10 m=43
